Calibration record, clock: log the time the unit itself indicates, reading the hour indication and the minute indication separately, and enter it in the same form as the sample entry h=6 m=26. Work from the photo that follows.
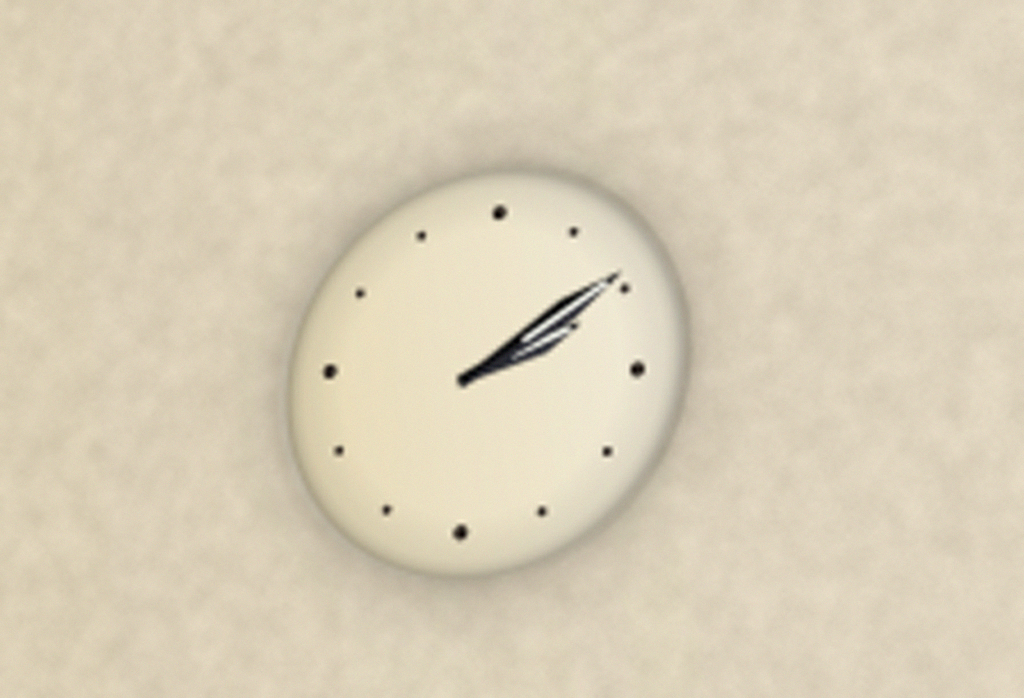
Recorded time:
h=2 m=9
